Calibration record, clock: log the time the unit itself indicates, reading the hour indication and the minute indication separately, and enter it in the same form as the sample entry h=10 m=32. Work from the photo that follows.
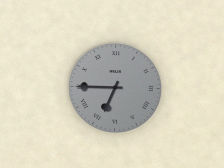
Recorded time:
h=6 m=45
